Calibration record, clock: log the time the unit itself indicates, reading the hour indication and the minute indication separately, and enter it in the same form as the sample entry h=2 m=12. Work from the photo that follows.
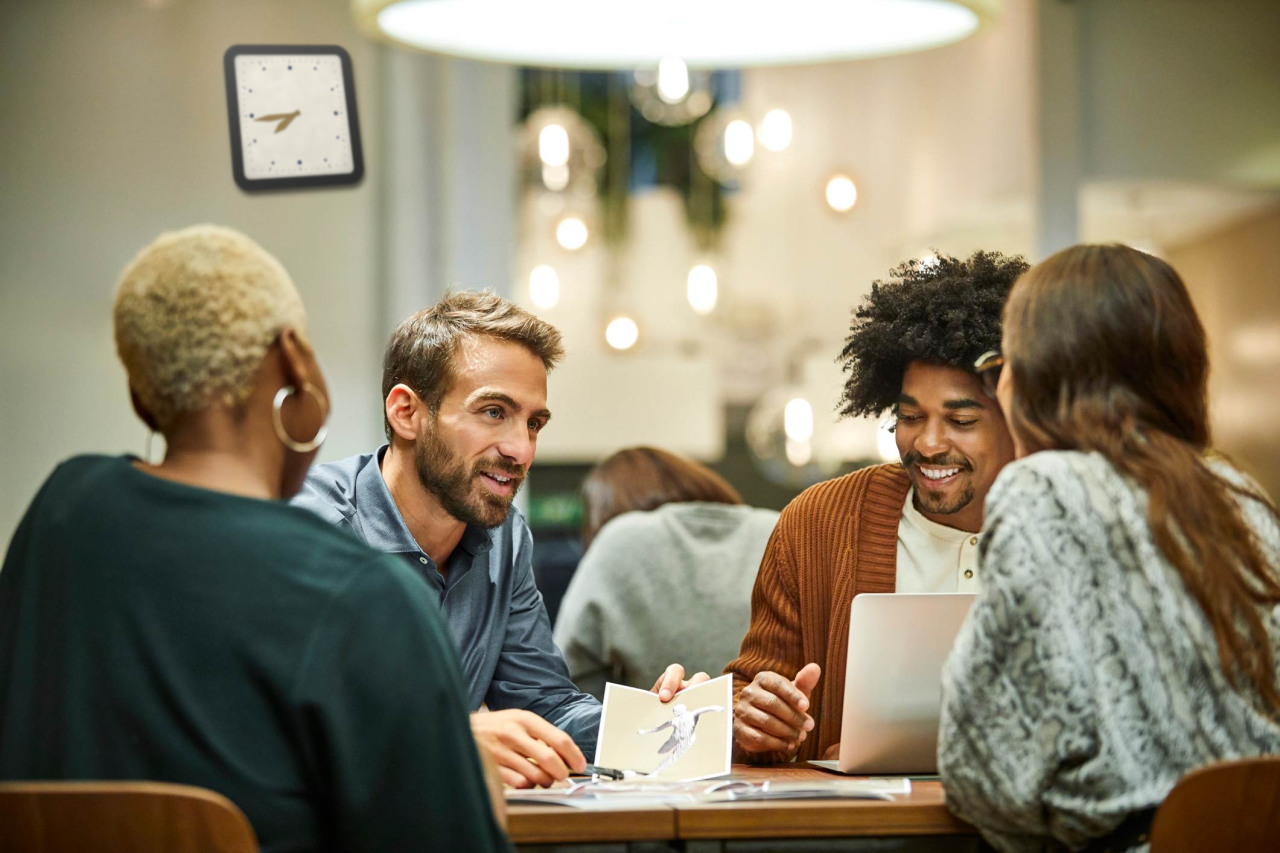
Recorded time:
h=7 m=44
